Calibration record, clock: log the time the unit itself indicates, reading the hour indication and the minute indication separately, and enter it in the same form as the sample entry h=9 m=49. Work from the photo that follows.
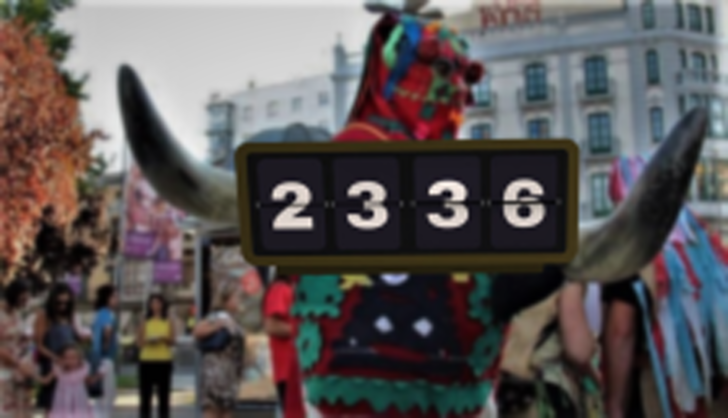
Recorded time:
h=23 m=36
